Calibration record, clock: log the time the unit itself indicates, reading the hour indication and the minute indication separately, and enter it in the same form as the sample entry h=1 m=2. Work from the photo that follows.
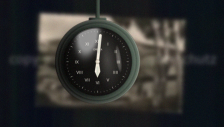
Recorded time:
h=6 m=1
